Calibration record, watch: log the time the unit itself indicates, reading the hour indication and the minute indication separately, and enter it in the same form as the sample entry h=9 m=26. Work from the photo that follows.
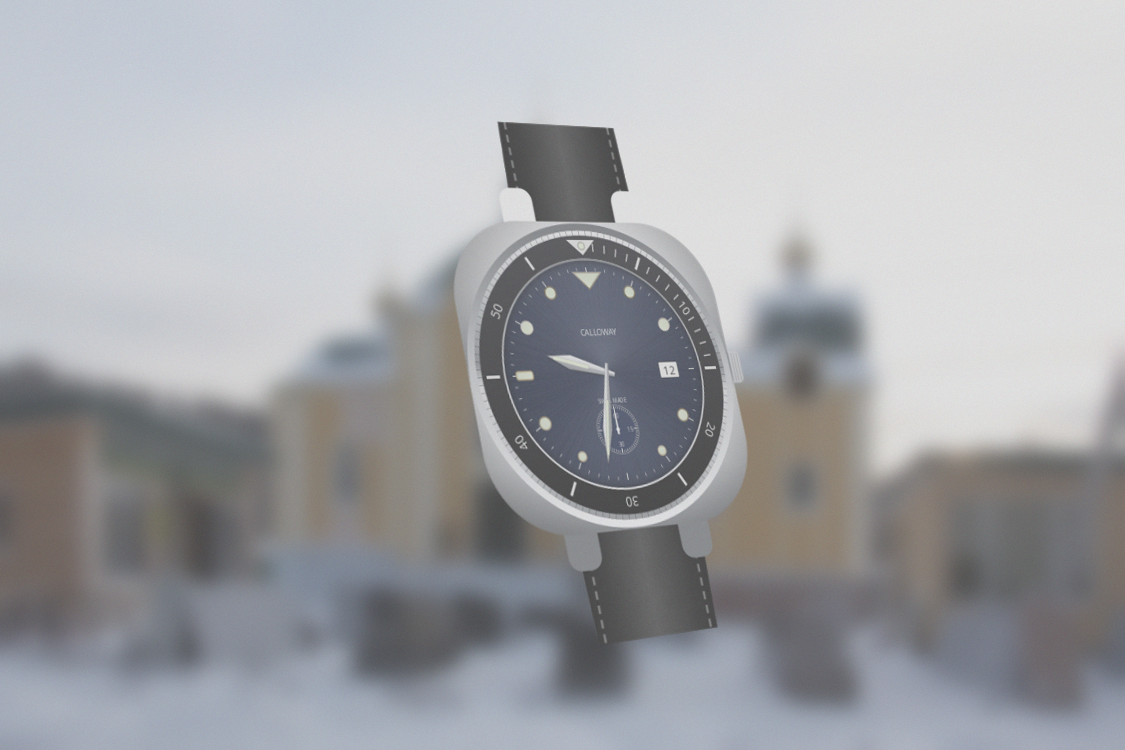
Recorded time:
h=9 m=32
